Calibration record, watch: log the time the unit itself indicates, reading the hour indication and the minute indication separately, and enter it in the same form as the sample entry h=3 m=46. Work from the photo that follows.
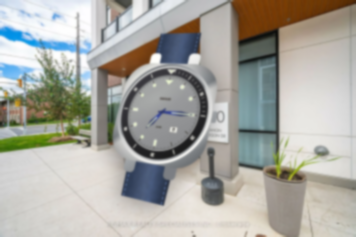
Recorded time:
h=7 m=15
